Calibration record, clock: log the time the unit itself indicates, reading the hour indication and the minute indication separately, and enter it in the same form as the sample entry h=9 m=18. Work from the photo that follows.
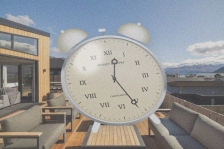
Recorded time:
h=12 m=26
